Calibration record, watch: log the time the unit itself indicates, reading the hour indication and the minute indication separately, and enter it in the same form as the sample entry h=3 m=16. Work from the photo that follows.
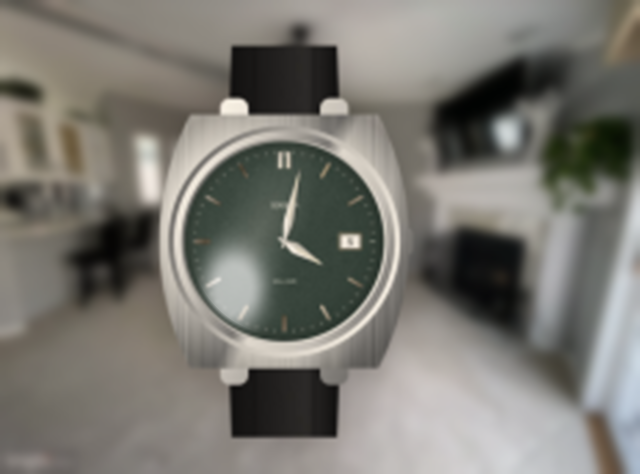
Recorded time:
h=4 m=2
